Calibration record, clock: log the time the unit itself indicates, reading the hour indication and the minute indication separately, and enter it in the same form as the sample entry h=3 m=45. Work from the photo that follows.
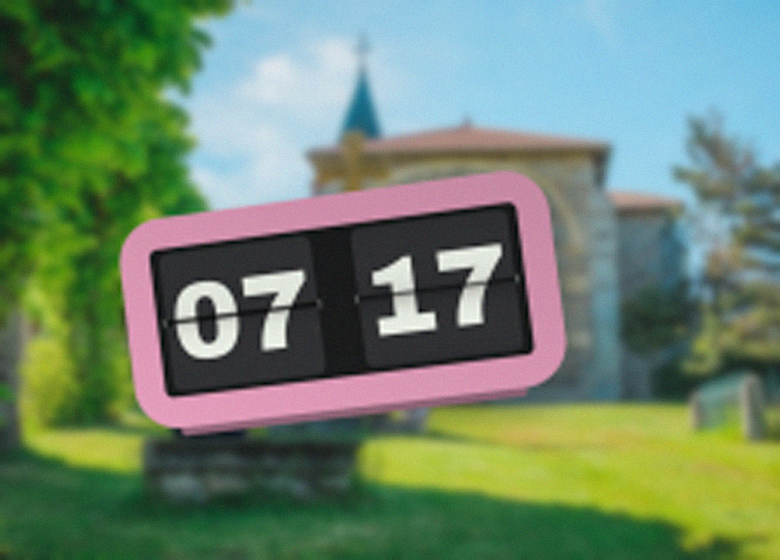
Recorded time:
h=7 m=17
